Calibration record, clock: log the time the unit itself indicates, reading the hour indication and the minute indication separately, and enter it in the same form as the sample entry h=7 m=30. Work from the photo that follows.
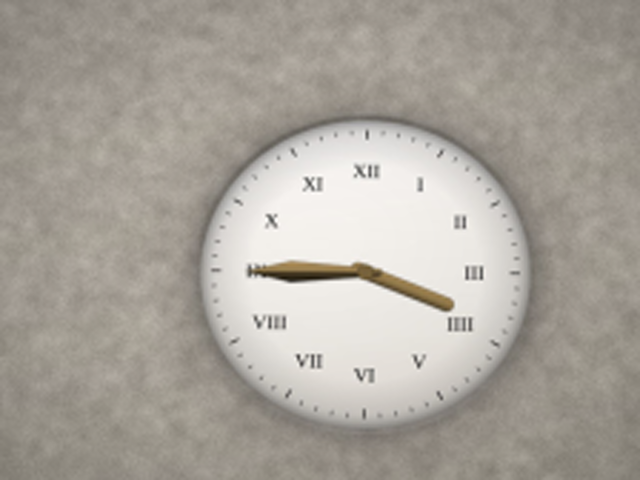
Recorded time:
h=3 m=45
